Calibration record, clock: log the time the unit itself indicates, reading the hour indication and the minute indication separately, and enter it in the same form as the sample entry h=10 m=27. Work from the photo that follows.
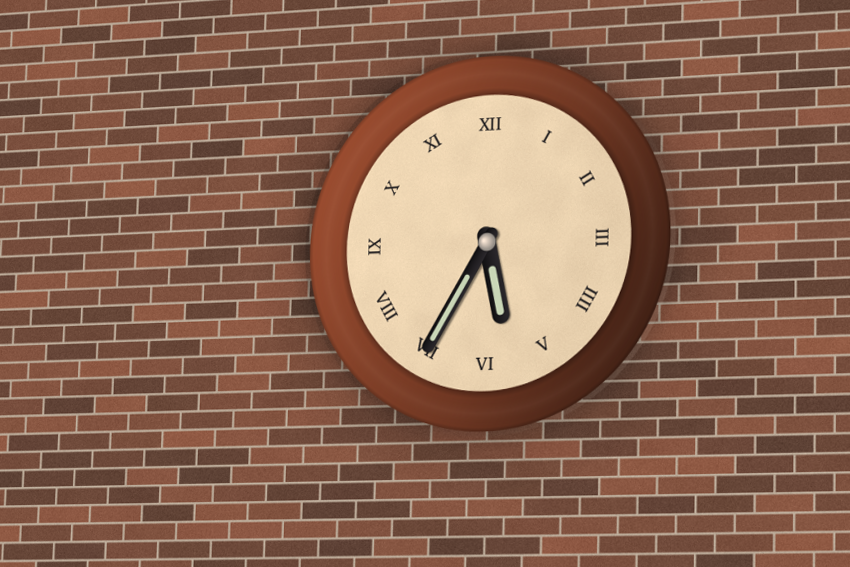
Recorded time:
h=5 m=35
